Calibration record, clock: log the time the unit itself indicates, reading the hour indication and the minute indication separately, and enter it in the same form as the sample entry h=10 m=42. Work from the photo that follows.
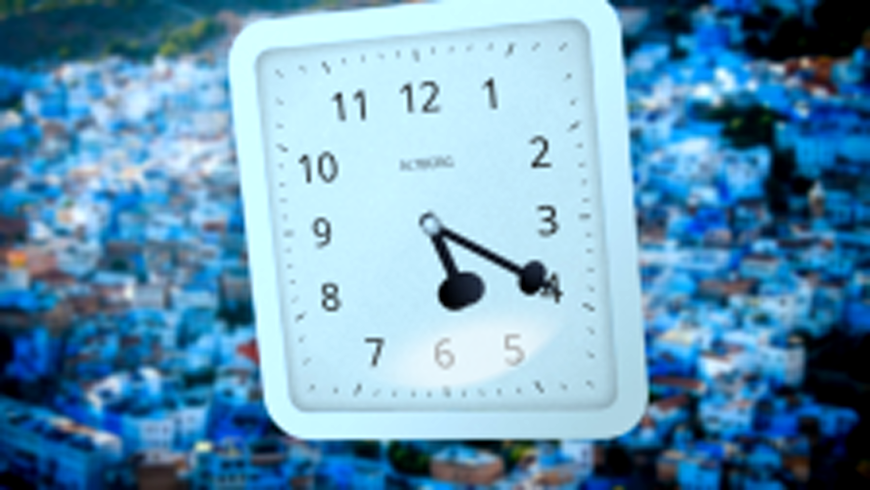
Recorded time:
h=5 m=20
